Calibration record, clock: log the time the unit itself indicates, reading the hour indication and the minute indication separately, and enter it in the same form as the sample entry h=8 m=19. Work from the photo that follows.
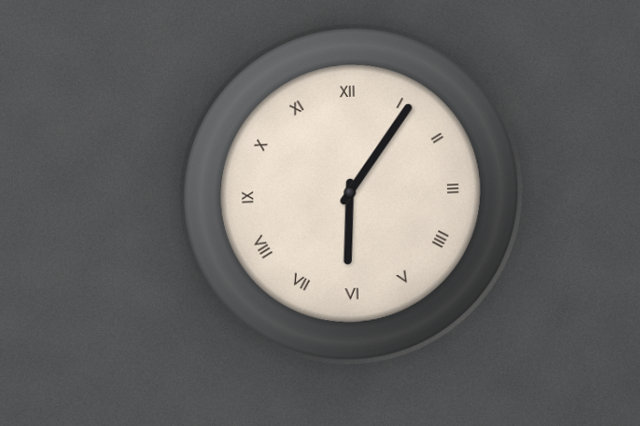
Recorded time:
h=6 m=6
